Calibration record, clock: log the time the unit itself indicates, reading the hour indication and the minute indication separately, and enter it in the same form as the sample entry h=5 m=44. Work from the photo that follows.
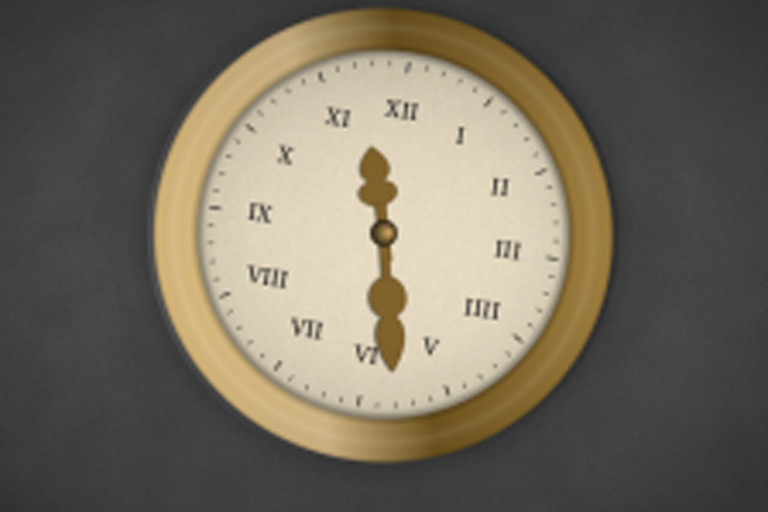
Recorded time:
h=11 m=28
